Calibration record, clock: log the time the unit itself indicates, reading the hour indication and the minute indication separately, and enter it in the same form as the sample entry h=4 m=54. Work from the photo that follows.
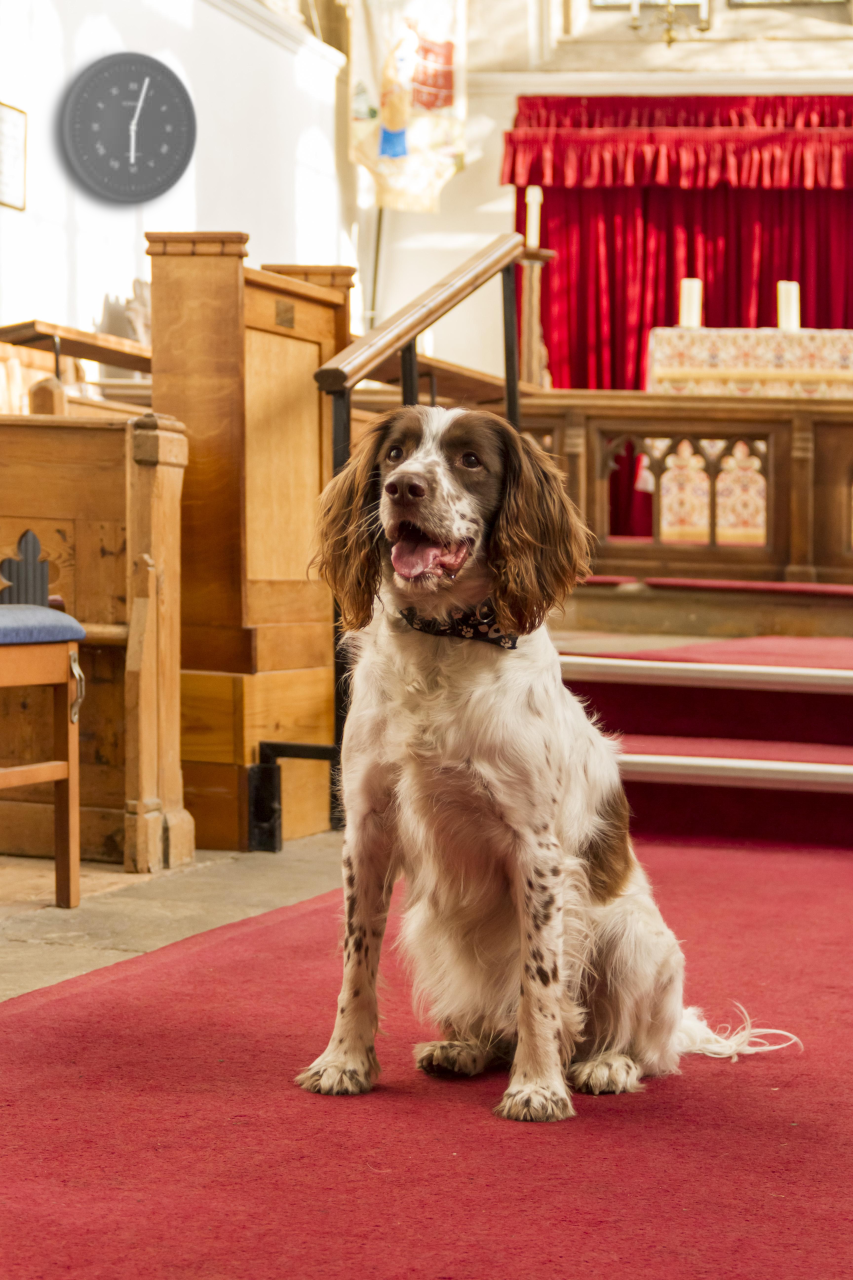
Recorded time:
h=6 m=3
